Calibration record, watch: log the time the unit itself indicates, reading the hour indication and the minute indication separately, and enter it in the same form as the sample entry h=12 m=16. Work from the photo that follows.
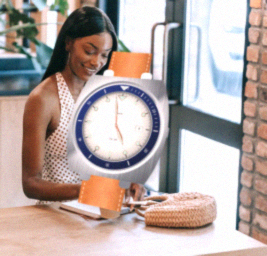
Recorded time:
h=4 m=58
